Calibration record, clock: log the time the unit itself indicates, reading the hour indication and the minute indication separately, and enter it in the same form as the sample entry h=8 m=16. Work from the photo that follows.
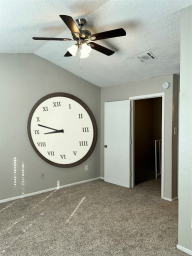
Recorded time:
h=8 m=48
